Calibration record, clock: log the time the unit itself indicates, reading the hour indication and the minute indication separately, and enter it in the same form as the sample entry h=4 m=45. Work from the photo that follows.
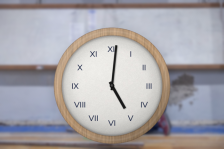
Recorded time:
h=5 m=1
